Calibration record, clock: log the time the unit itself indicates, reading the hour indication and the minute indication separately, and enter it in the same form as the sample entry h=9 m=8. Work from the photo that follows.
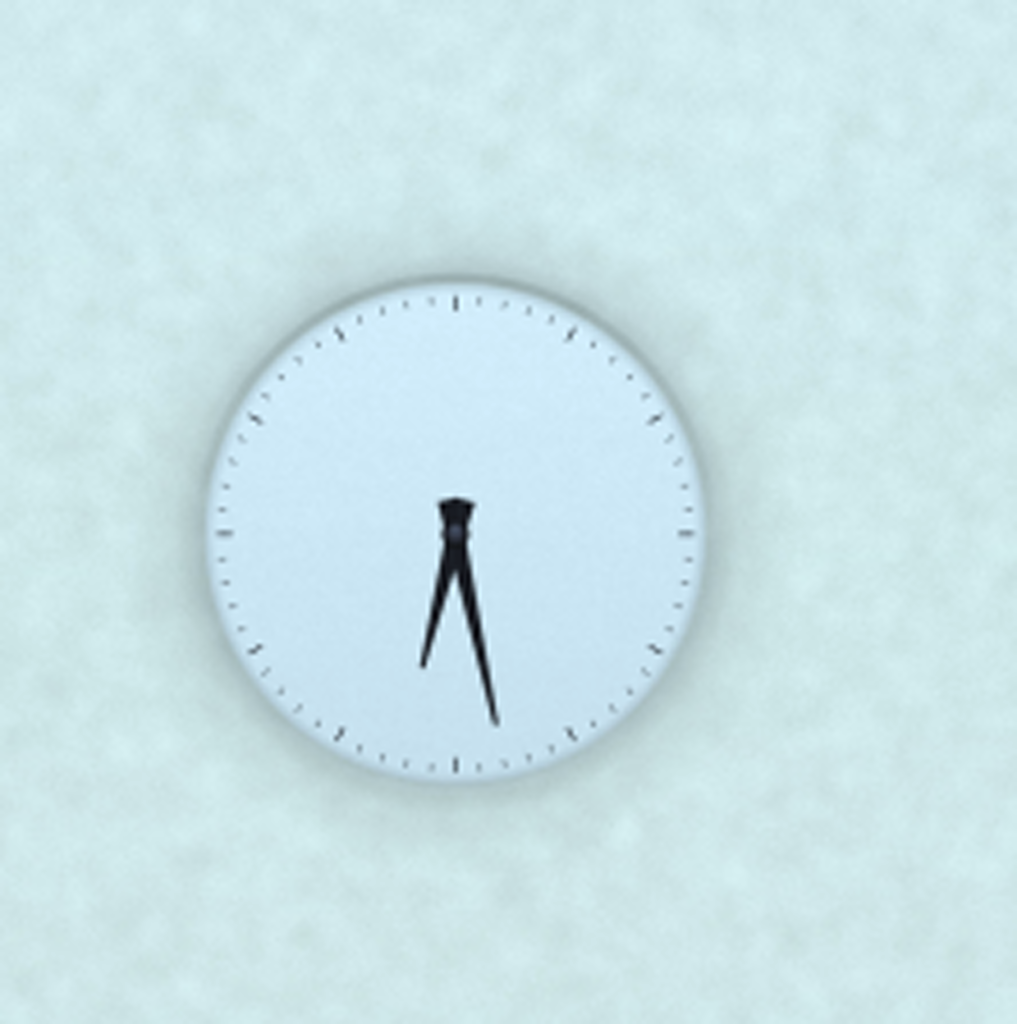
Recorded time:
h=6 m=28
